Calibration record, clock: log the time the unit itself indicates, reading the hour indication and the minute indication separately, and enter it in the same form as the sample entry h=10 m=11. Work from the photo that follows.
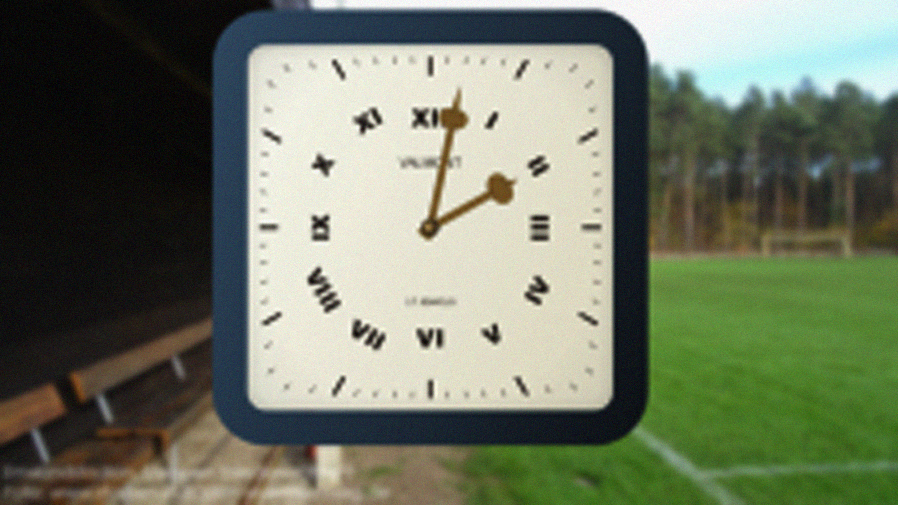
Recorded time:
h=2 m=2
